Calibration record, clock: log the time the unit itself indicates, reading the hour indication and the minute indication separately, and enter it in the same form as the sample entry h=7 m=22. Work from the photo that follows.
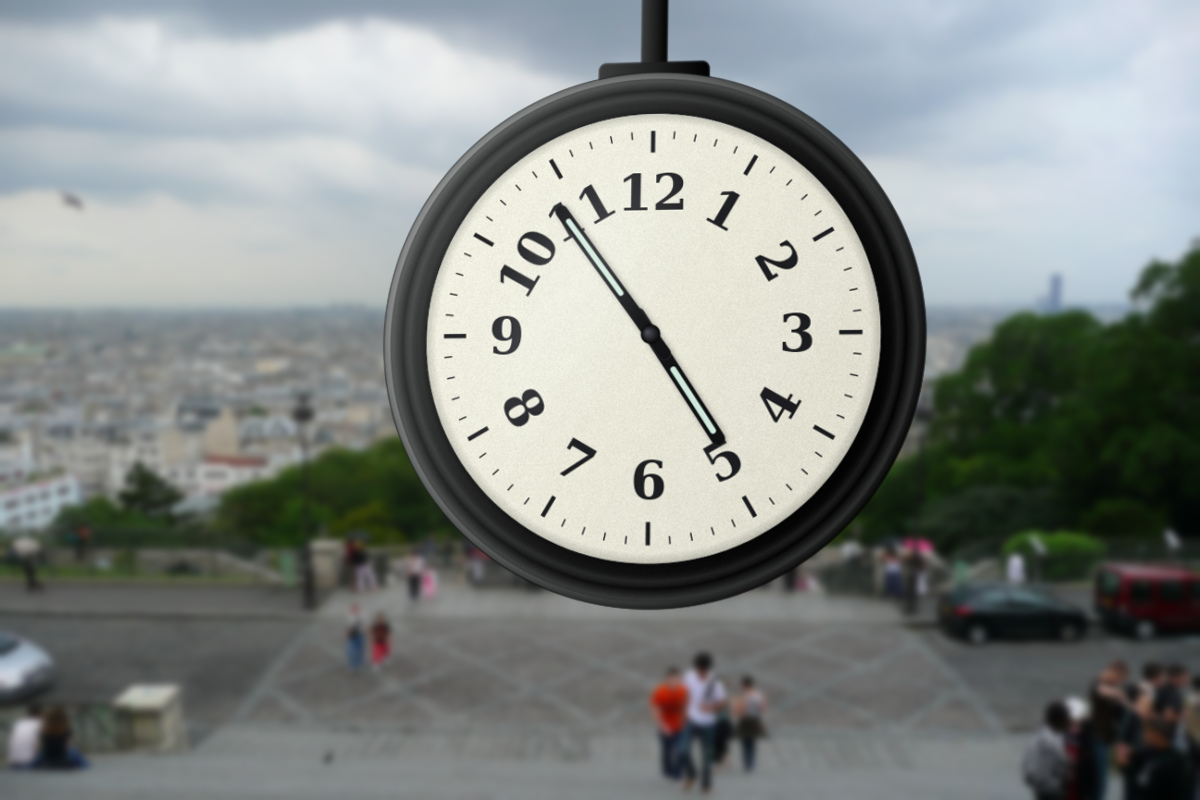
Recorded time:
h=4 m=54
